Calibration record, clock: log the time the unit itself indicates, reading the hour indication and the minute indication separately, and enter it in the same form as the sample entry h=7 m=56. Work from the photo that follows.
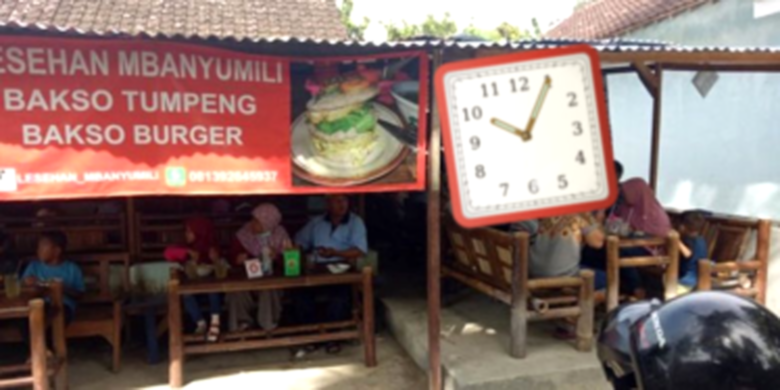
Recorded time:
h=10 m=5
